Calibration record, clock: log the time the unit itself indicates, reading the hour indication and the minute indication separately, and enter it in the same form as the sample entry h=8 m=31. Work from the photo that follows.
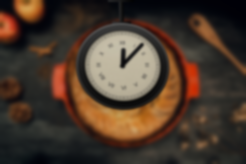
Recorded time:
h=12 m=7
